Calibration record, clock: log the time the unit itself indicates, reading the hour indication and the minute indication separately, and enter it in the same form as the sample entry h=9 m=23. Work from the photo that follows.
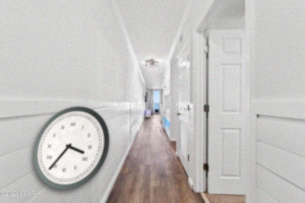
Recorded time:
h=3 m=36
